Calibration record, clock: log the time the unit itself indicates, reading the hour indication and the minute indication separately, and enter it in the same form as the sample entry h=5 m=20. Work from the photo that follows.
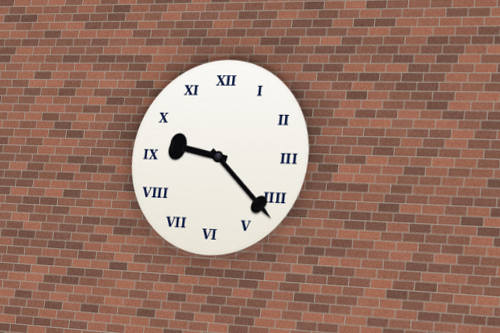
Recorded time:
h=9 m=22
